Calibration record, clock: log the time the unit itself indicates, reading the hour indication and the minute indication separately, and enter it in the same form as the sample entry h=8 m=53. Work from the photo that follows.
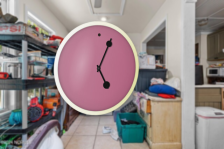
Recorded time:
h=5 m=4
